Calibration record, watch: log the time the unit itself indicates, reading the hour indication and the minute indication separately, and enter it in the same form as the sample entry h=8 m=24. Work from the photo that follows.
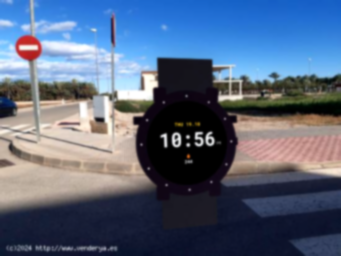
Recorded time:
h=10 m=56
